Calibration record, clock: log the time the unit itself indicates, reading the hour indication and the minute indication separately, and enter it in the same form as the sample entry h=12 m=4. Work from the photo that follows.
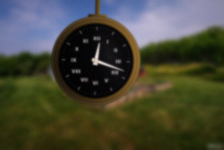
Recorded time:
h=12 m=18
